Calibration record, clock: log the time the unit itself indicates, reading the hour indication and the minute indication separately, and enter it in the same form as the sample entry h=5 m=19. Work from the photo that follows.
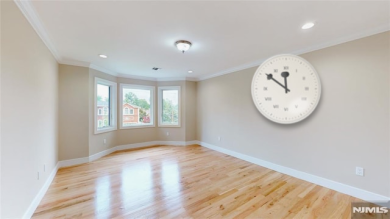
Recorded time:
h=11 m=51
